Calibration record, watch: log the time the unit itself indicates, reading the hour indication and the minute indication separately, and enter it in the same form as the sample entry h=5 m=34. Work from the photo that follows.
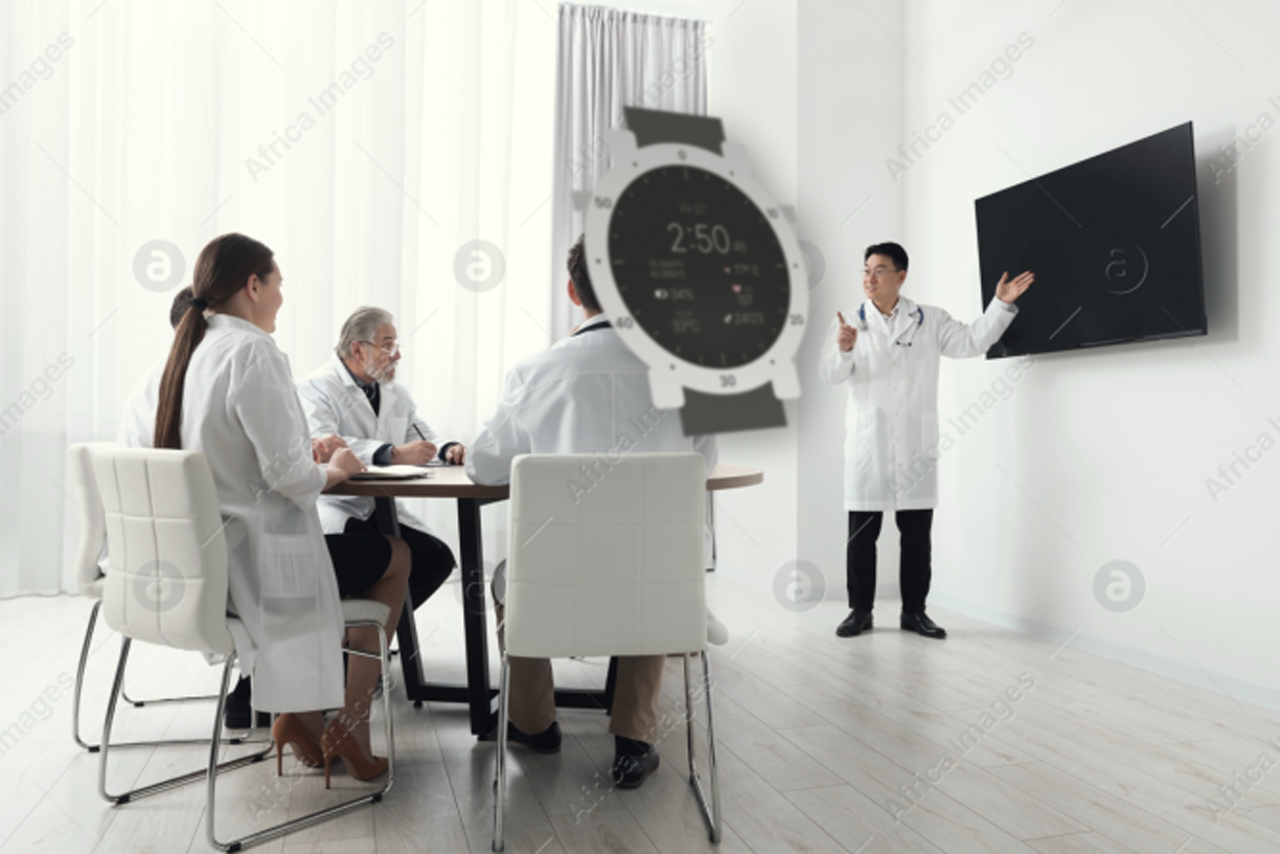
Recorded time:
h=2 m=50
